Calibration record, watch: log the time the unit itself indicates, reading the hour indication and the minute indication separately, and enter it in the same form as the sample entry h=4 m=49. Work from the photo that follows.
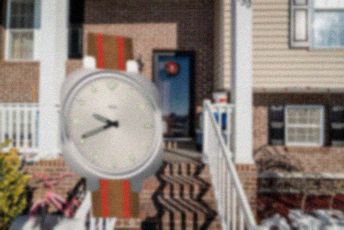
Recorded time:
h=9 m=41
